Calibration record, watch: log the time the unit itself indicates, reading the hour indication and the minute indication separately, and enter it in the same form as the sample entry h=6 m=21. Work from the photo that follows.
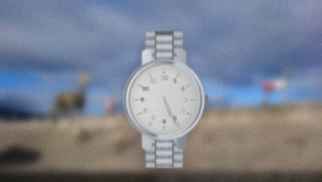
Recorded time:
h=5 m=26
